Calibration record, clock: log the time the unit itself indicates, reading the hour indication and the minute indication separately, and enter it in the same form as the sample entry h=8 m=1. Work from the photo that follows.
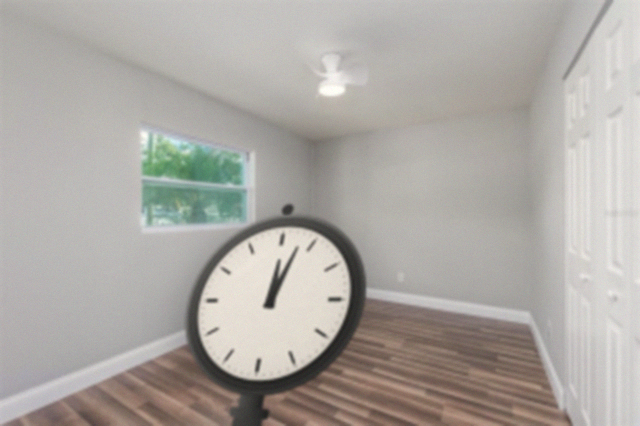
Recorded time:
h=12 m=3
